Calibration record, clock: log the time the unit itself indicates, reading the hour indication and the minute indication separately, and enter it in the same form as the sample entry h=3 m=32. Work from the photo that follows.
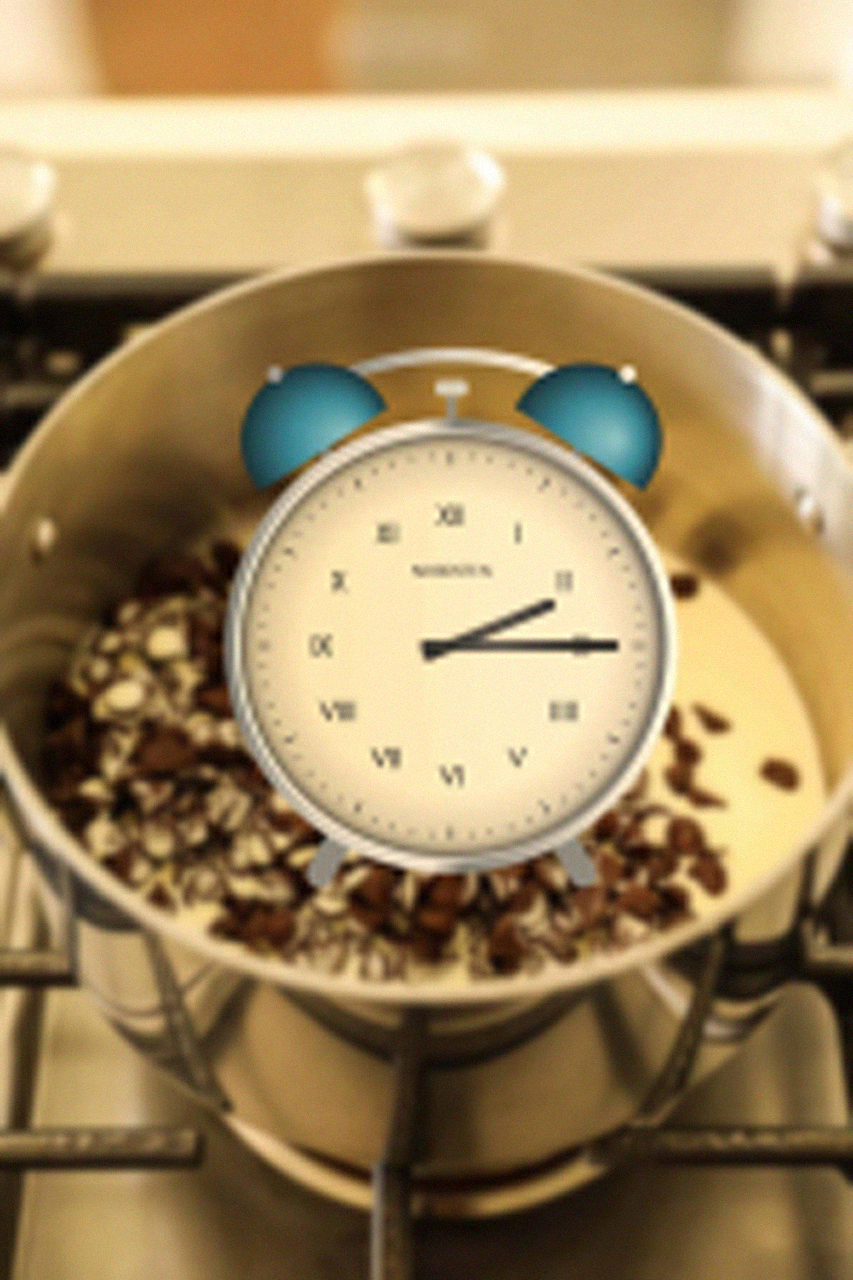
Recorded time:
h=2 m=15
